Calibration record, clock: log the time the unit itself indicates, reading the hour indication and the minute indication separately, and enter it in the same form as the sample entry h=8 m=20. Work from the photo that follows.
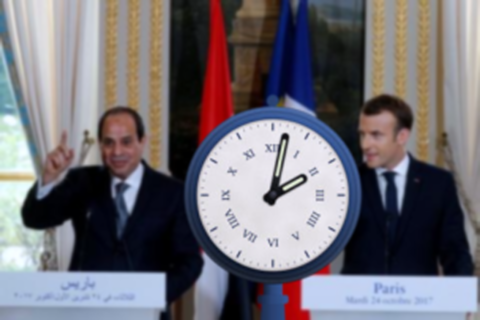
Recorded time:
h=2 m=2
